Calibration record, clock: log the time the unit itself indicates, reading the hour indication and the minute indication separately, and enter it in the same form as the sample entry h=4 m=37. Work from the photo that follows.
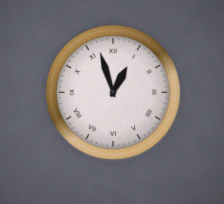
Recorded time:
h=12 m=57
